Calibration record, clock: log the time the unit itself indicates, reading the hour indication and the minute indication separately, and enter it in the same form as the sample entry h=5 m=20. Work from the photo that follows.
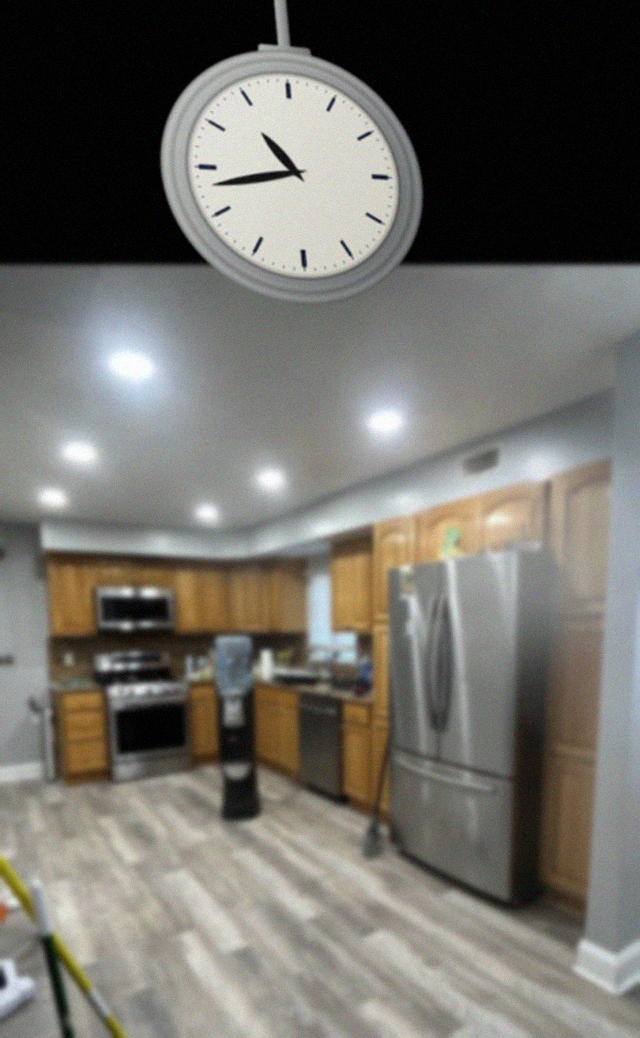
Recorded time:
h=10 m=43
